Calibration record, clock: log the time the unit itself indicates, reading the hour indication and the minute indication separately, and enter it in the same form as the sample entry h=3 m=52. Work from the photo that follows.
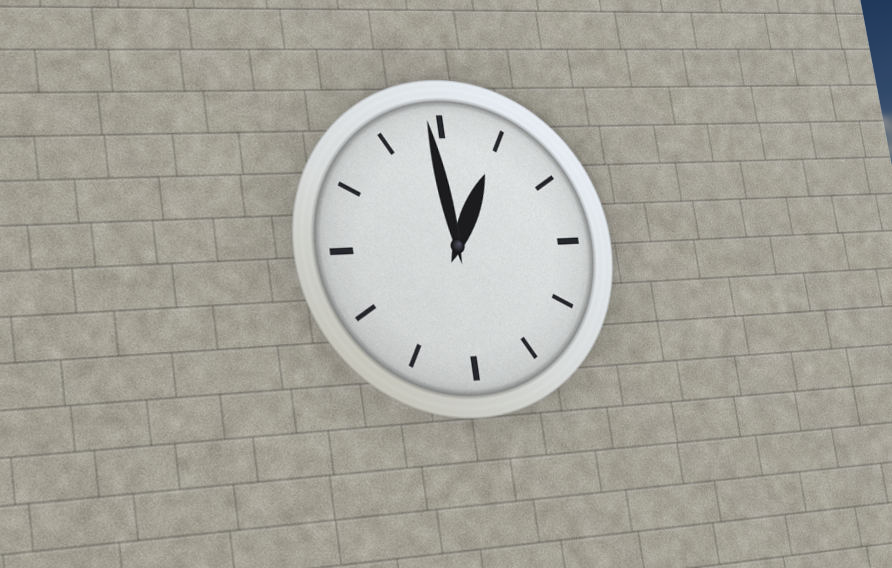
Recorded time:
h=12 m=59
